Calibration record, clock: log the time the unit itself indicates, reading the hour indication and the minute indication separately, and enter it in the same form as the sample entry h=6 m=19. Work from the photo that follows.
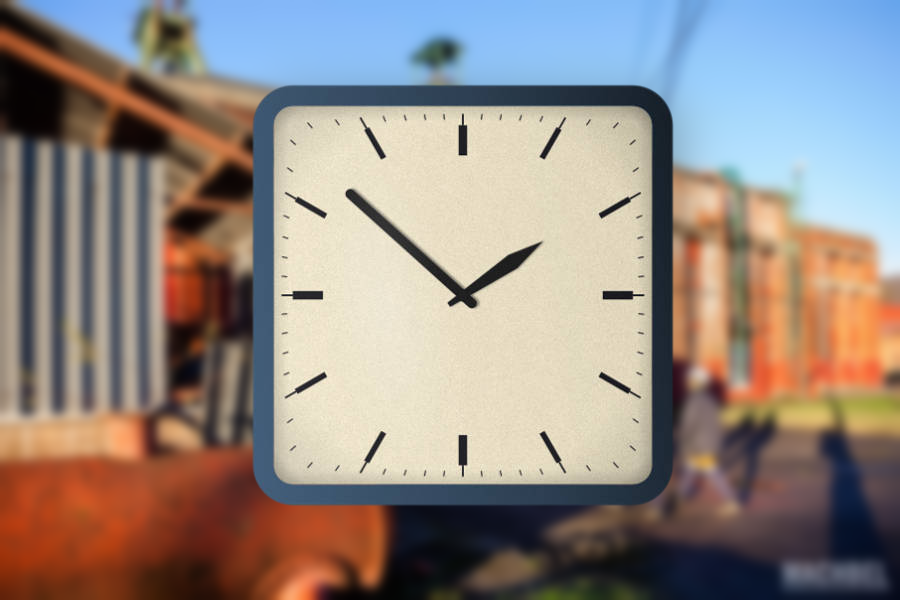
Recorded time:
h=1 m=52
